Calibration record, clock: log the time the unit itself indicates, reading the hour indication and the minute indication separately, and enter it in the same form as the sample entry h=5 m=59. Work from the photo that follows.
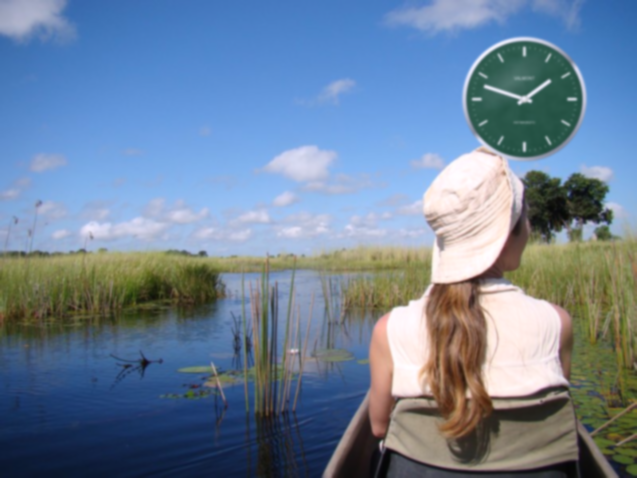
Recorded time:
h=1 m=48
